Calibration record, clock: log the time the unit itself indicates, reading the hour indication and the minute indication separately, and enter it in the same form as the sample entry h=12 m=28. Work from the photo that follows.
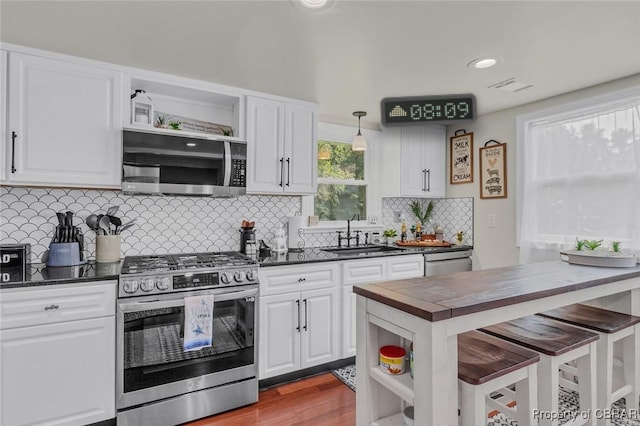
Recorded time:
h=8 m=9
